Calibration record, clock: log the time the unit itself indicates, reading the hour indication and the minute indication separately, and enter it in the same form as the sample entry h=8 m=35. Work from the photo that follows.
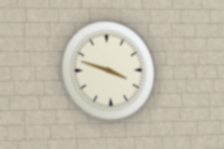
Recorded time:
h=3 m=48
